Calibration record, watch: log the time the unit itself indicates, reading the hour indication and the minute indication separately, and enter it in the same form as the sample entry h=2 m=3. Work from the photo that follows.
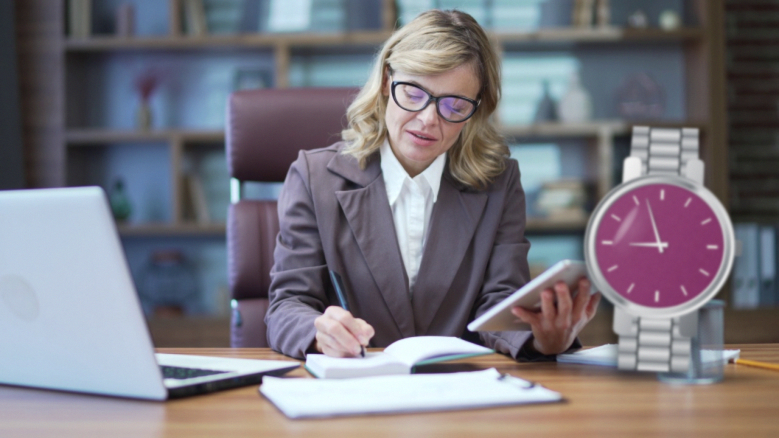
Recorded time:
h=8 m=57
